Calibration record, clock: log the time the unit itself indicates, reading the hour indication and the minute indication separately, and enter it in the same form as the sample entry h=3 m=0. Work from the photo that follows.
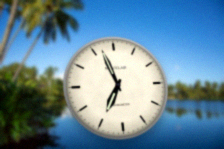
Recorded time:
h=6 m=57
